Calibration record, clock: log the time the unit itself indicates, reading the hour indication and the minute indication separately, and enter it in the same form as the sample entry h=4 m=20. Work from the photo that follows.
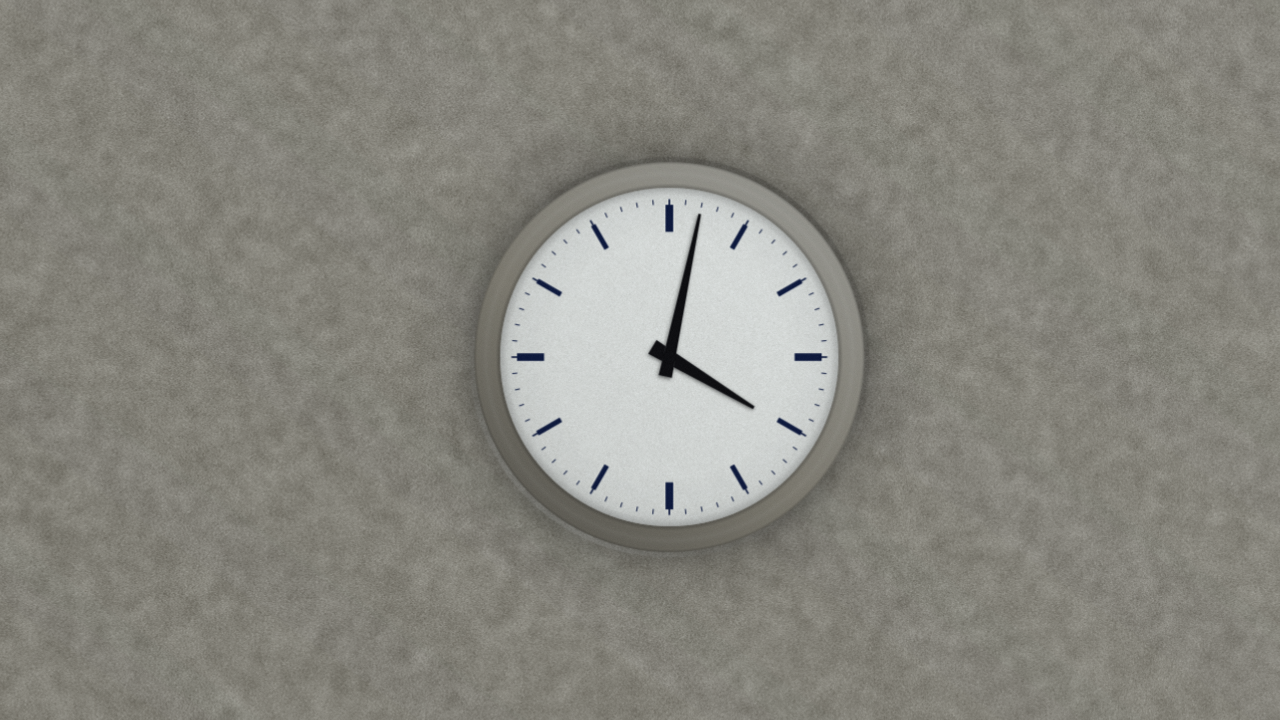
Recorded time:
h=4 m=2
